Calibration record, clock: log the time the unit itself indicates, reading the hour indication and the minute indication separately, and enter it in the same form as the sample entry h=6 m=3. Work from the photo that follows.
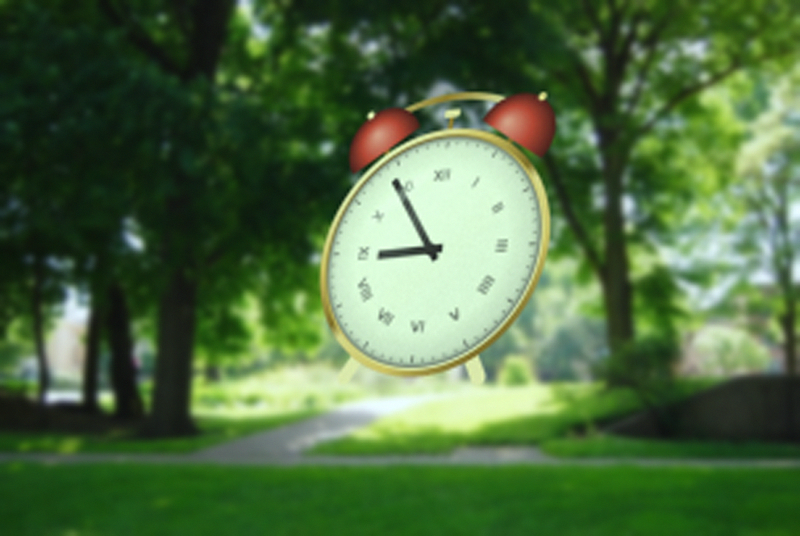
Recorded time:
h=8 m=54
